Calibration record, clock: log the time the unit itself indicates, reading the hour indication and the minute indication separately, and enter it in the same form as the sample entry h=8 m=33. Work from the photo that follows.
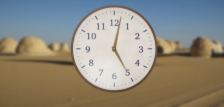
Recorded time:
h=5 m=2
